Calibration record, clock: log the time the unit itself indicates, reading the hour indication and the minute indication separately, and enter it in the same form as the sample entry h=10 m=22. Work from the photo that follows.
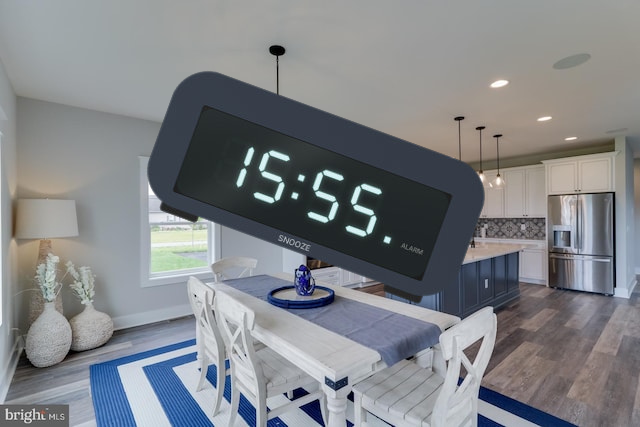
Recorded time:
h=15 m=55
